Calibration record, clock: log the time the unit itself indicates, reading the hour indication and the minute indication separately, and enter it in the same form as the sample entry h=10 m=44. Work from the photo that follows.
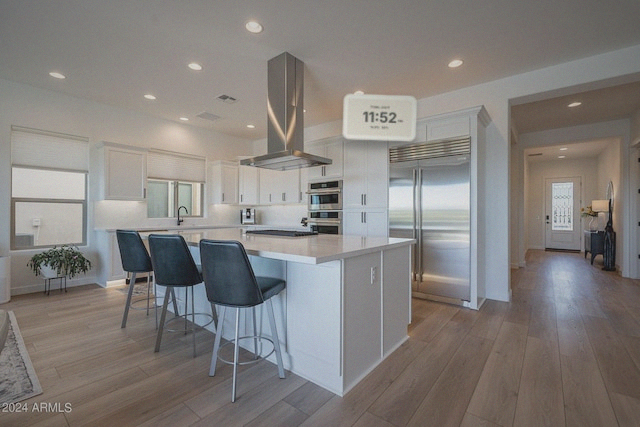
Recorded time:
h=11 m=52
